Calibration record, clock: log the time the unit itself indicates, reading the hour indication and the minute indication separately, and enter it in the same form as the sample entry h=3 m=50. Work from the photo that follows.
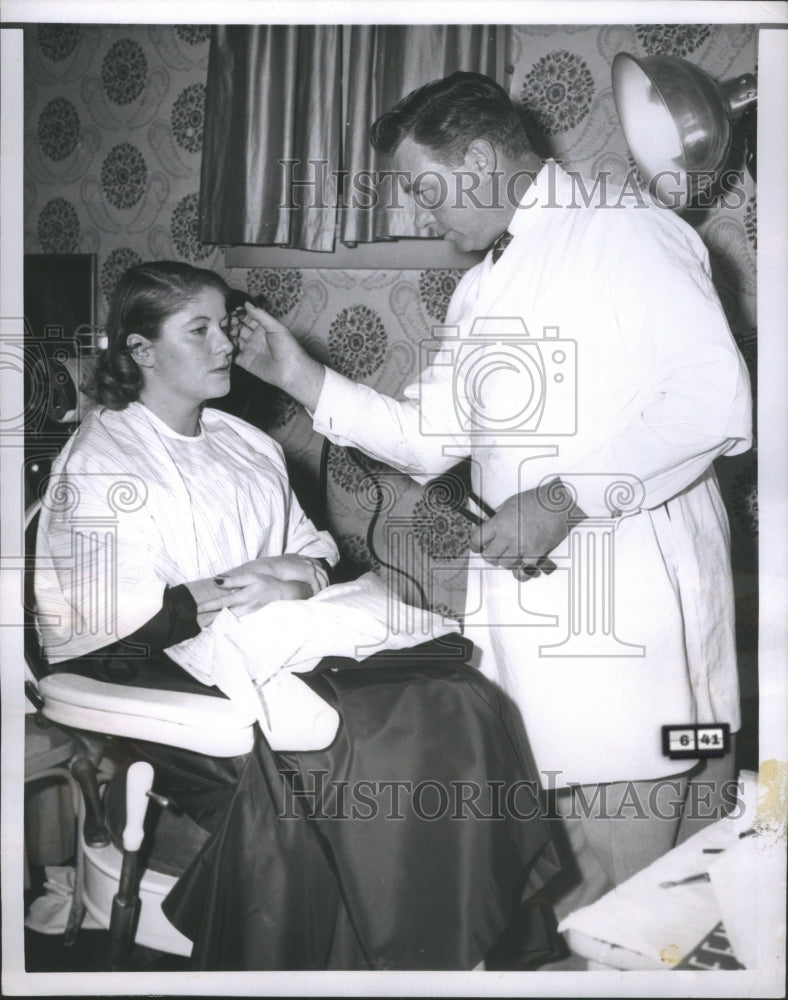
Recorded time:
h=6 m=41
